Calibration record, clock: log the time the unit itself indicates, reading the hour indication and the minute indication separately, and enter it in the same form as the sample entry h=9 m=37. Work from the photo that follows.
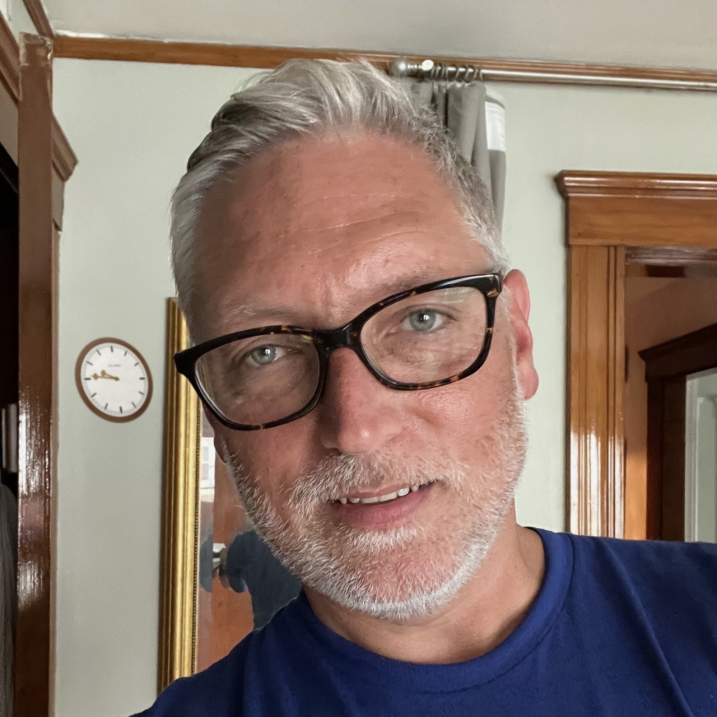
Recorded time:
h=9 m=46
